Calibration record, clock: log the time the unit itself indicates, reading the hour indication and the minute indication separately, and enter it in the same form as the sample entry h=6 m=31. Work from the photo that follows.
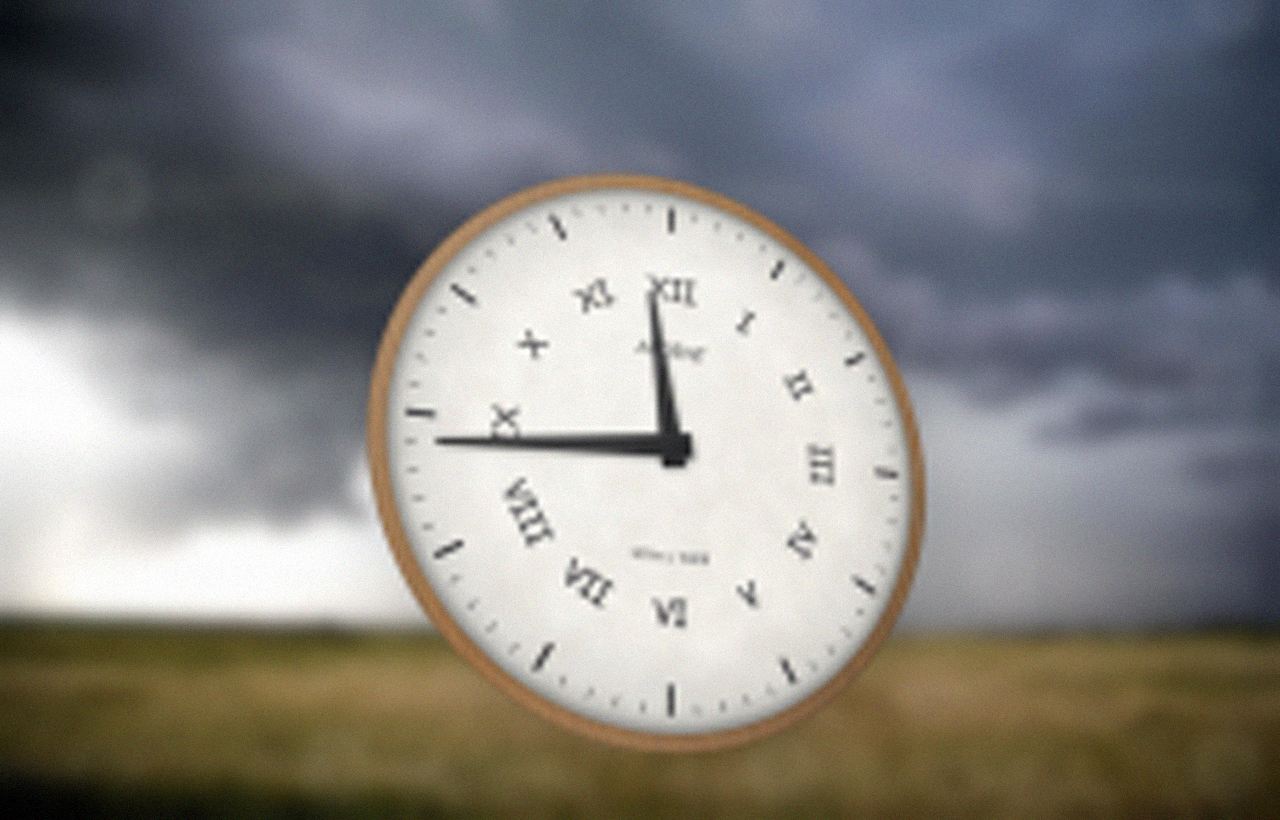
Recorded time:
h=11 m=44
